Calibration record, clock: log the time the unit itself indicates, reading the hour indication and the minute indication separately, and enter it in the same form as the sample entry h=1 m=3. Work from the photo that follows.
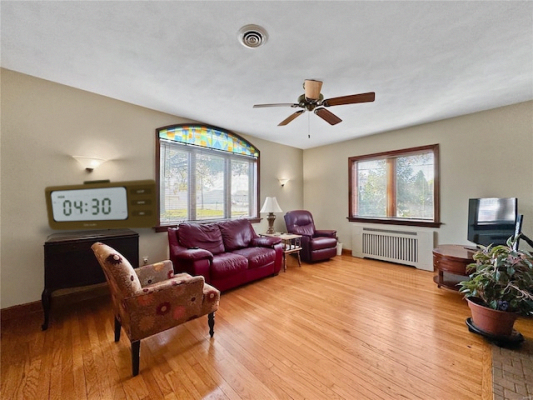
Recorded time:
h=4 m=30
